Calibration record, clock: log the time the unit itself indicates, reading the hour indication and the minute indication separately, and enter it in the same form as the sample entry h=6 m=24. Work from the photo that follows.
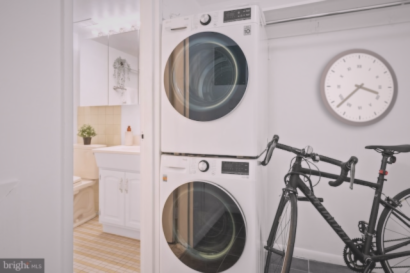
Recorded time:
h=3 m=38
